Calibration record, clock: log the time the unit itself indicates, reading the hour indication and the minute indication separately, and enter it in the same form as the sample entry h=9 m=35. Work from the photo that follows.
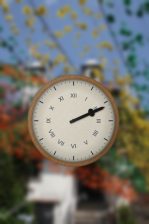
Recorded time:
h=2 m=11
